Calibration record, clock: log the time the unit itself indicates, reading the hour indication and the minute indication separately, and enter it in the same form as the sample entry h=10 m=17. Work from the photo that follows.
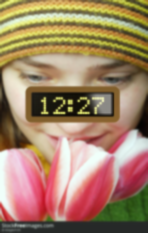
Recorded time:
h=12 m=27
